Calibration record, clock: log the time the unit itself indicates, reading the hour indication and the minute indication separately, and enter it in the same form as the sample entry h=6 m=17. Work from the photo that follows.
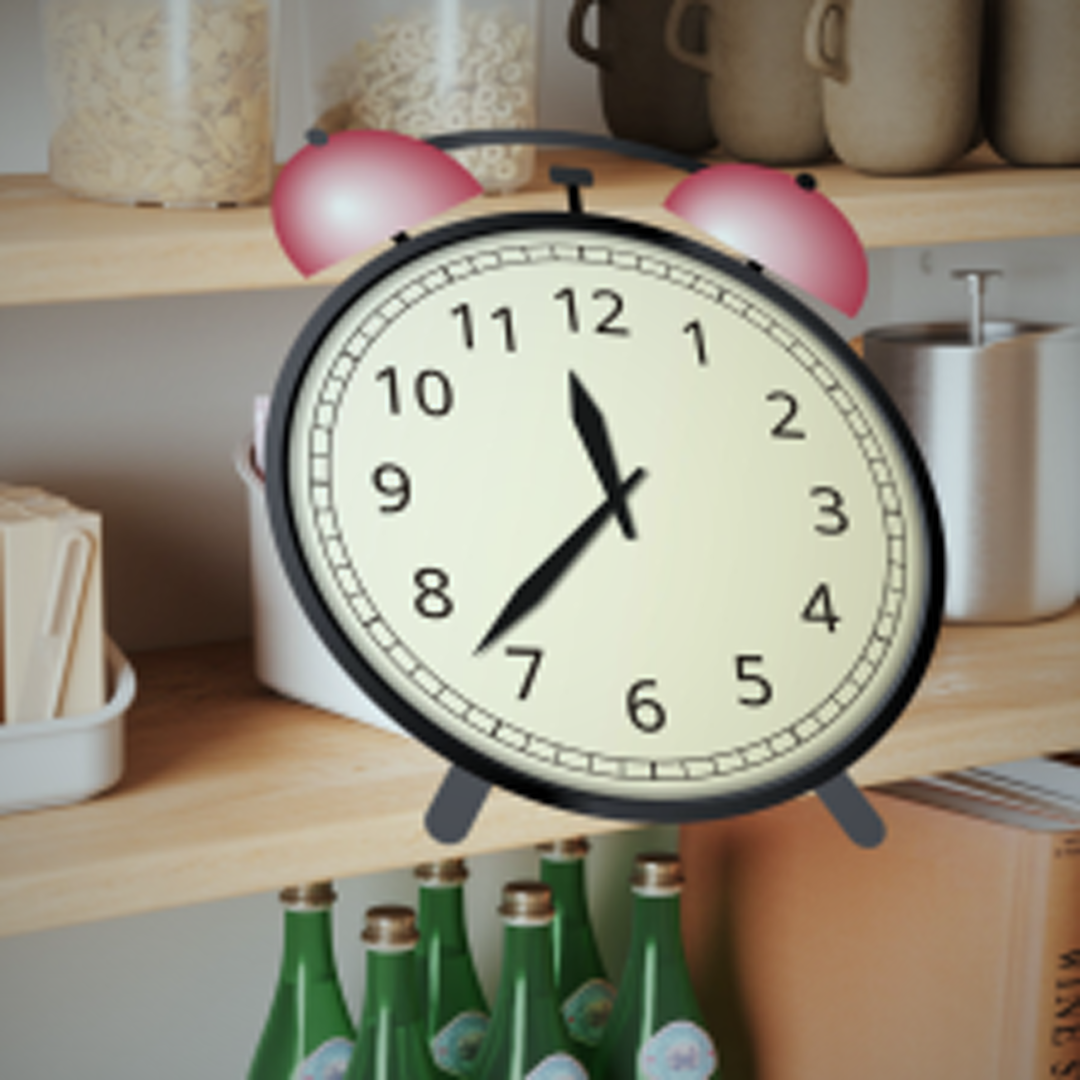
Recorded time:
h=11 m=37
